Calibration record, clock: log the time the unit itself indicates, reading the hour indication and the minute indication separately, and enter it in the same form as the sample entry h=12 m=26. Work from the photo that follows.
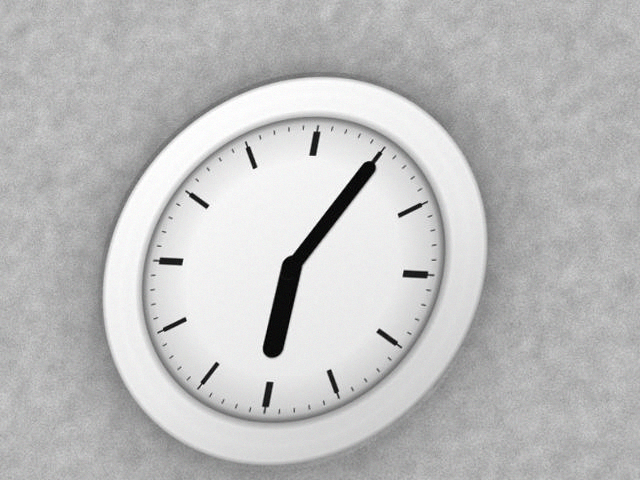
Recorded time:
h=6 m=5
